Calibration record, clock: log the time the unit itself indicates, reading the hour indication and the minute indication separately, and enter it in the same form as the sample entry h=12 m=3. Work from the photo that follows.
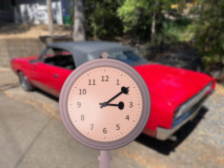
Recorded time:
h=3 m=9
